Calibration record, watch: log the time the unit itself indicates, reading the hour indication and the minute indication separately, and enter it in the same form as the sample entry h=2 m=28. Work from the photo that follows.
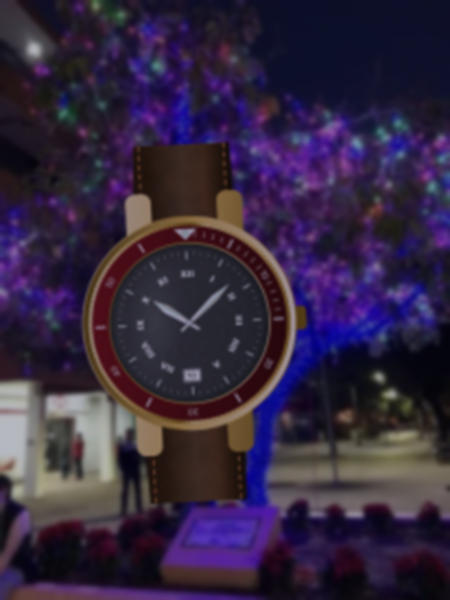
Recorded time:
h=10 m=8
